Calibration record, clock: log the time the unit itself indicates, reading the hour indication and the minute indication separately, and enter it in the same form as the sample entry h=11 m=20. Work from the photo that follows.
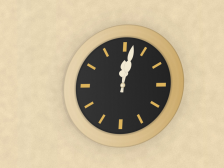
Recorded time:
h=12 m=2
